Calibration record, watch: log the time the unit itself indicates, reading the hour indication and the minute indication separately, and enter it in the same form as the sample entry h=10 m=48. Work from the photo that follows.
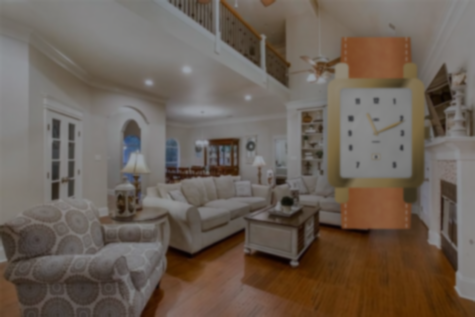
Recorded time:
h=11 m=11
